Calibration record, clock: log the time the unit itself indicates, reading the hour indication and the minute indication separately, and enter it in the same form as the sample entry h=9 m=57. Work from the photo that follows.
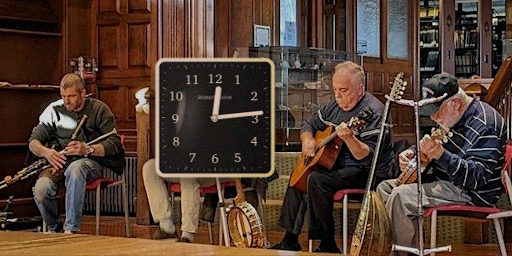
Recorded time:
h=12 m=14
